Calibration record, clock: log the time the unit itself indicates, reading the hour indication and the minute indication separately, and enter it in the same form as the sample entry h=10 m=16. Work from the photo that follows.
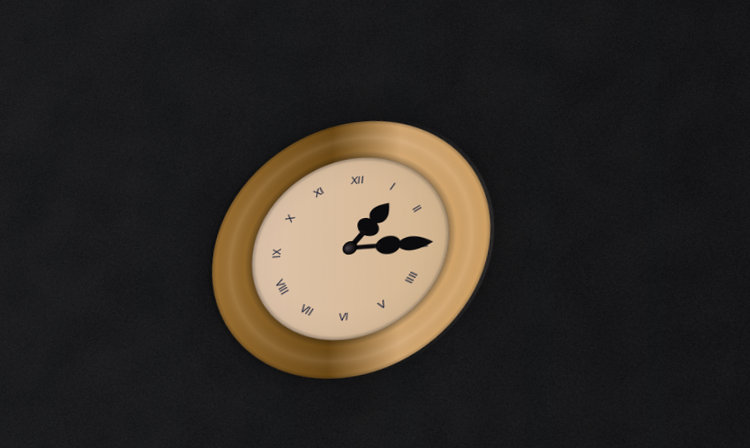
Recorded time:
h=1 m=15
